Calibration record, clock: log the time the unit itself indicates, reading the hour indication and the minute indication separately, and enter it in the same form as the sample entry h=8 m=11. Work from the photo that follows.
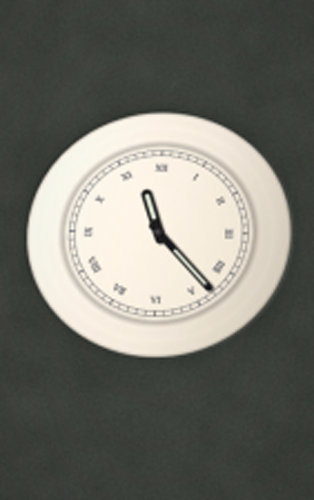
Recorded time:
h=11 m=23
